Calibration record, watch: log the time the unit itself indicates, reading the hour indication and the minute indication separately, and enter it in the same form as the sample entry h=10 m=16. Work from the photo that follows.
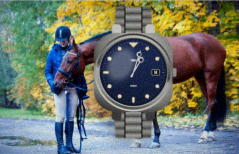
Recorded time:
h=1 m=3
